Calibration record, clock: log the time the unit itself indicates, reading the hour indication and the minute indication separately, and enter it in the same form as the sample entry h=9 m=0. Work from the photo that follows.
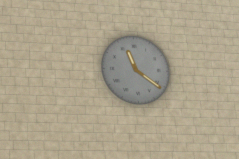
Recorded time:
h=11 m=21
